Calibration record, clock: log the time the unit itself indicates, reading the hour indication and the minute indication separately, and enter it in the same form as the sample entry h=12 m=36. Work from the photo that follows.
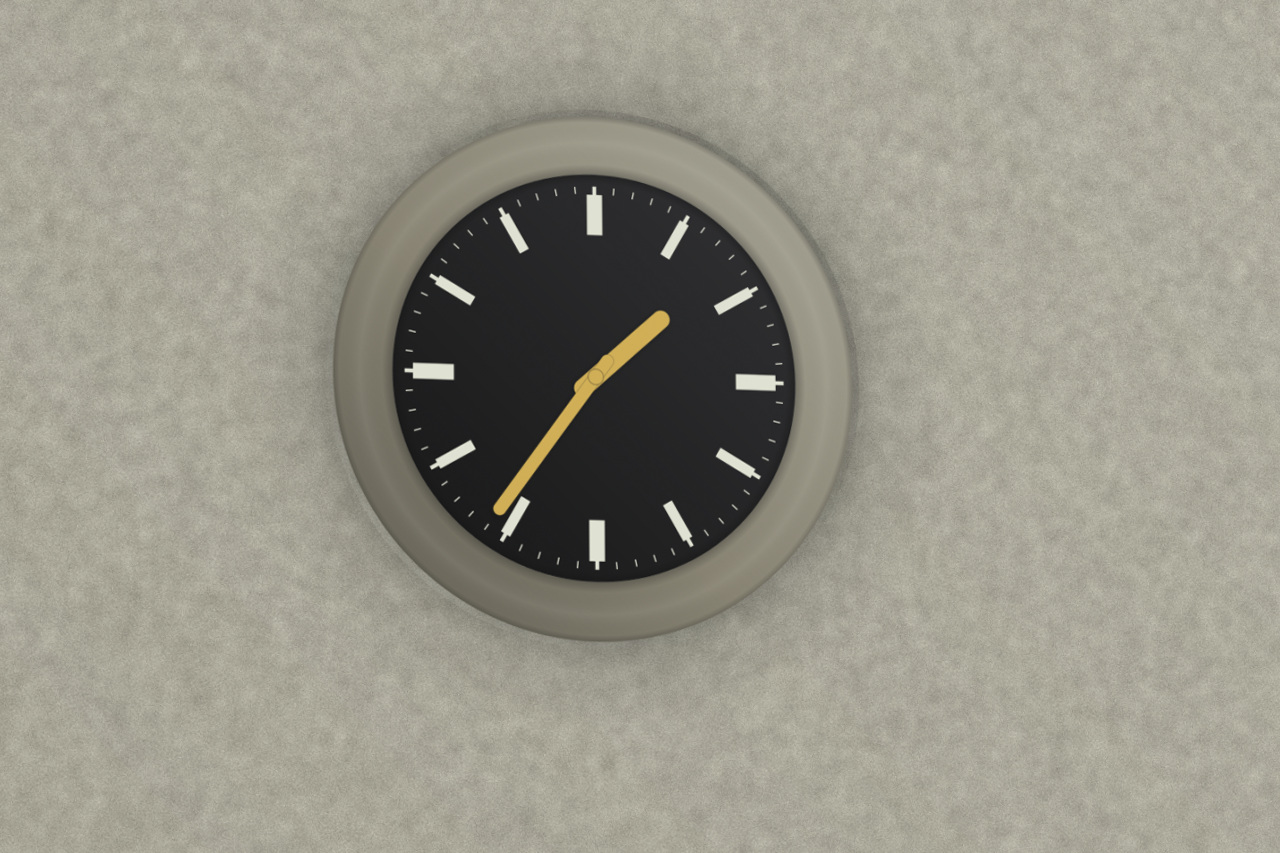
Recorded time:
h=1 m=36
